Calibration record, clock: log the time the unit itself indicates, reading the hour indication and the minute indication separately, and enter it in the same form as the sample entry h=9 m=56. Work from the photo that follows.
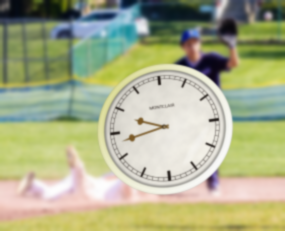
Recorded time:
h=9 m=43
